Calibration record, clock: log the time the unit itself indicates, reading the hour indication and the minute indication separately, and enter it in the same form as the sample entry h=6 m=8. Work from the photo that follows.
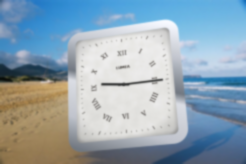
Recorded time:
h=9 m=15
